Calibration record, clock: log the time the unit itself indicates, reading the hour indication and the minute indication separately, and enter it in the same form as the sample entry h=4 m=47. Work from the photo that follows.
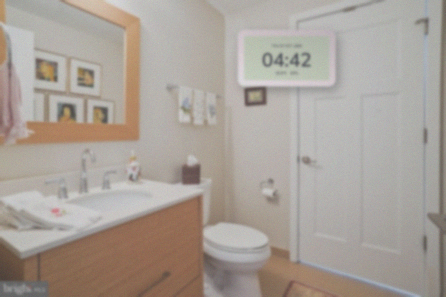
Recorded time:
h=4 m=42
